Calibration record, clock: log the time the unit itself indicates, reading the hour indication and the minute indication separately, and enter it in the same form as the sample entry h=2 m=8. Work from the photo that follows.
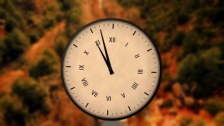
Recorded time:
h=10 m=57
